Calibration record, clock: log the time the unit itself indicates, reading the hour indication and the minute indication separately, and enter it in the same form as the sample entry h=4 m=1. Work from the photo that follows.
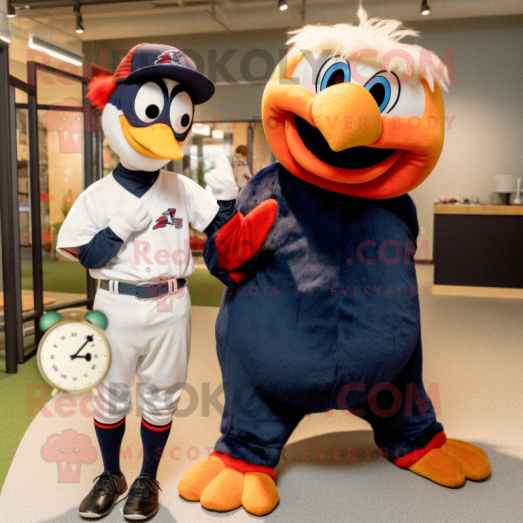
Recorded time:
h=3 m=7
